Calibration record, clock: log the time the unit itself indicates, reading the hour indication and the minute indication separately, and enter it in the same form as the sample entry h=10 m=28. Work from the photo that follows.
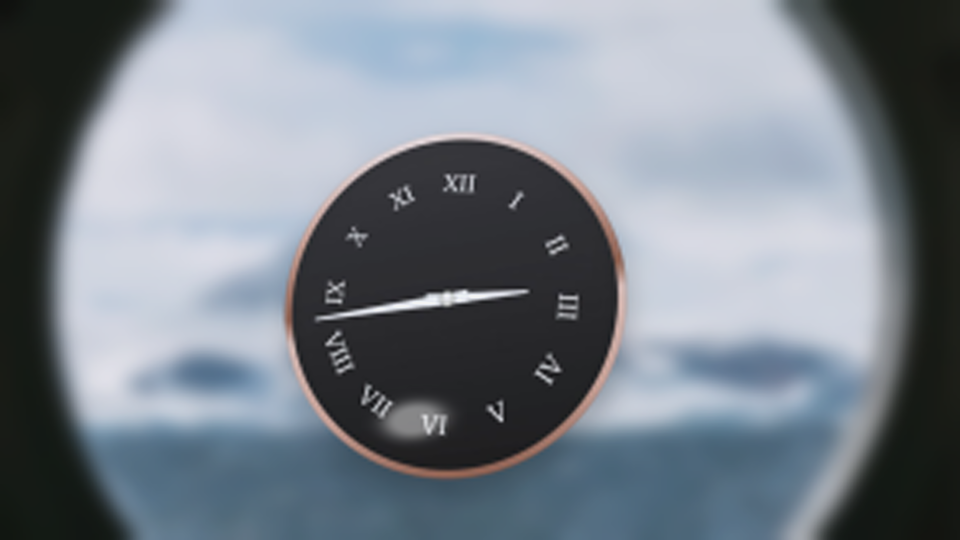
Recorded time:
h=2 m=43
